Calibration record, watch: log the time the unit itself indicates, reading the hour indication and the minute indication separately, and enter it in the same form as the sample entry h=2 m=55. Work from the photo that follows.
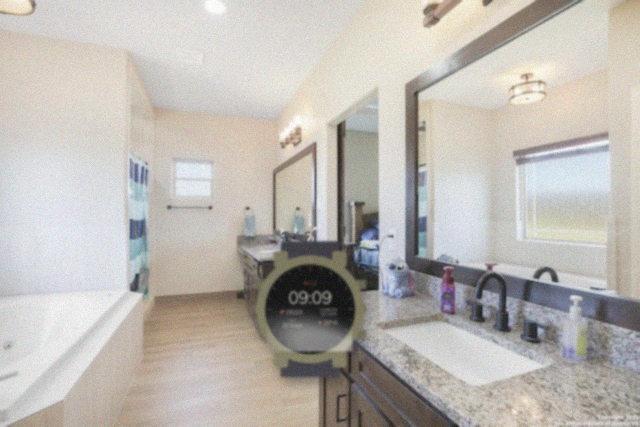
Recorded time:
h=9 m=9
